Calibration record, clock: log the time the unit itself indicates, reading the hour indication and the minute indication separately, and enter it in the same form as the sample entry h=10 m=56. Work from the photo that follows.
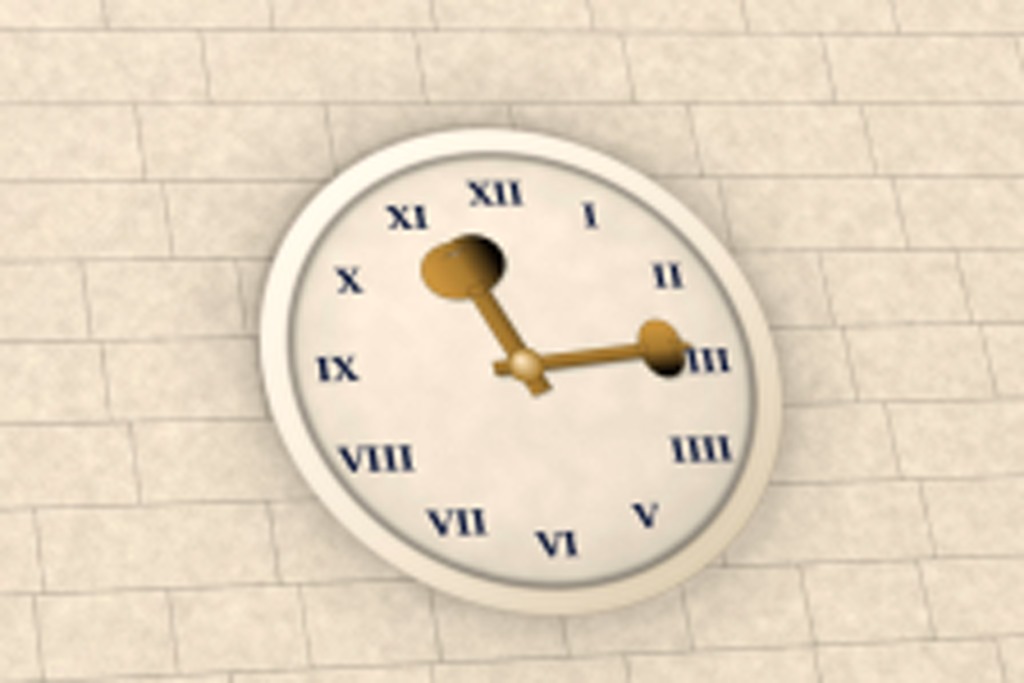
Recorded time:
h=11 m=14
